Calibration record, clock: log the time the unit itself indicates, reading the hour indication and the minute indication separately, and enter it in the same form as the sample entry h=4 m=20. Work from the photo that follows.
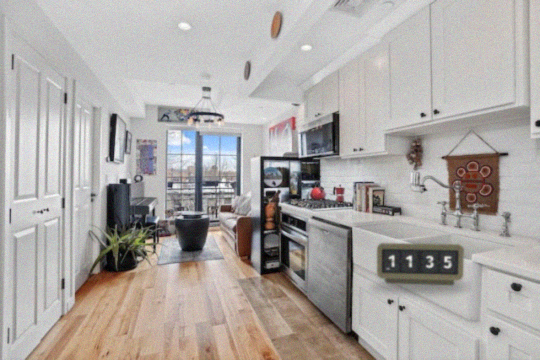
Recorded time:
h=11 m=35
